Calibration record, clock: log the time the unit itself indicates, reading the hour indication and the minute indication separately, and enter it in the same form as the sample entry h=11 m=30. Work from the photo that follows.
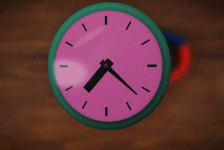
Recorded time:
h=7 m=22
